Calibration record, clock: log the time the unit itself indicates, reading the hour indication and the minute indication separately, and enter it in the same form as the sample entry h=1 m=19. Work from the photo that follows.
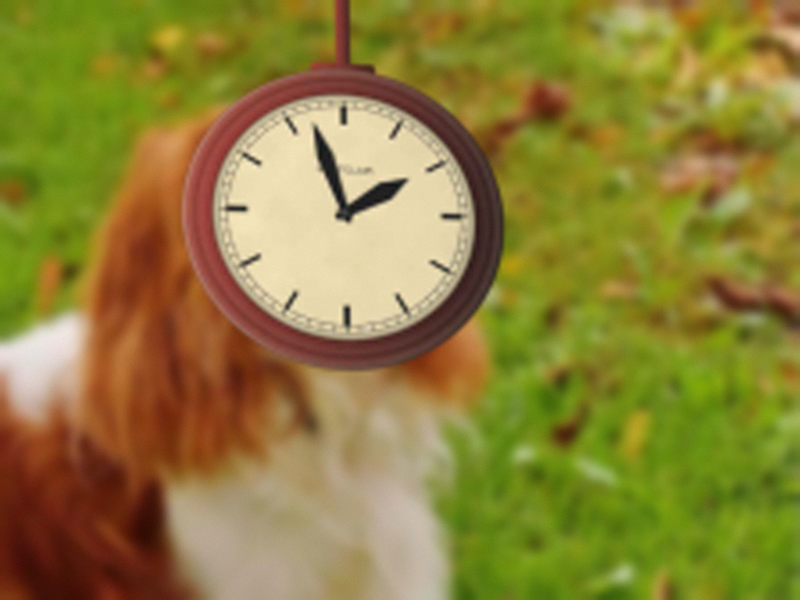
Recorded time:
h=1 m=57
